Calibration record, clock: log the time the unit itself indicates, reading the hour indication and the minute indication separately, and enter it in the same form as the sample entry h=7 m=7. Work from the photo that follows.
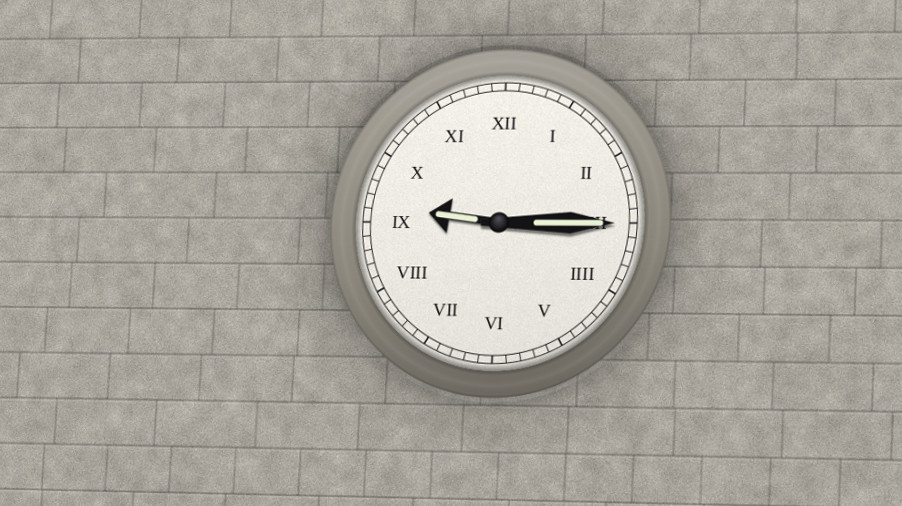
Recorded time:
h=9 m=15
